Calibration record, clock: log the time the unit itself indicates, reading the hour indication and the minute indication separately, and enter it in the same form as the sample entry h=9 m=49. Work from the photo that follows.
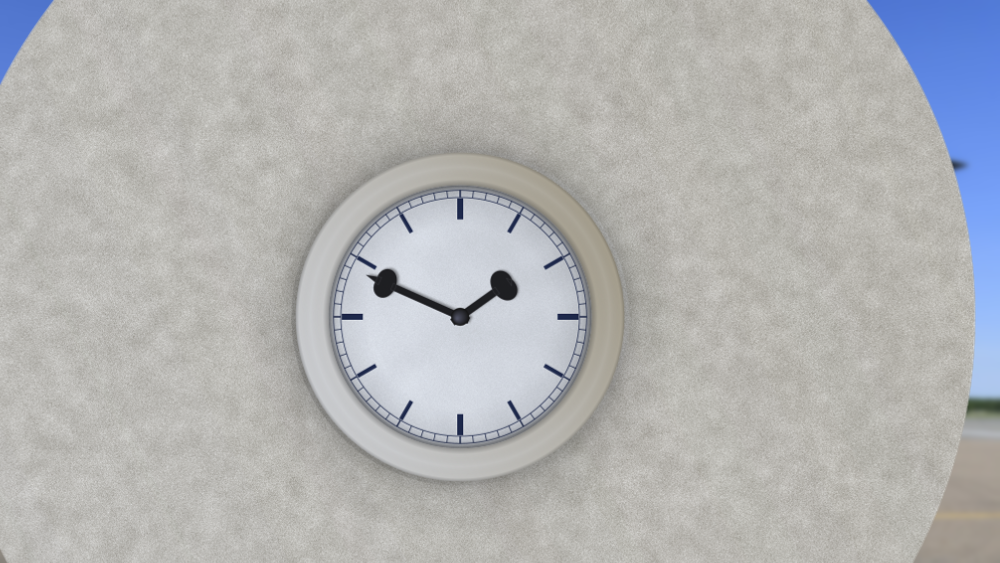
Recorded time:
h=1 m=49
